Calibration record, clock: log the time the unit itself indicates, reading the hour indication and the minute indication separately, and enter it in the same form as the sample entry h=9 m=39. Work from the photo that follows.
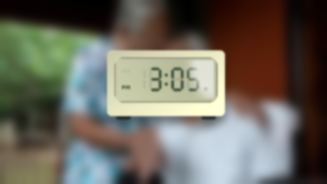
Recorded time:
h=3 m=5
